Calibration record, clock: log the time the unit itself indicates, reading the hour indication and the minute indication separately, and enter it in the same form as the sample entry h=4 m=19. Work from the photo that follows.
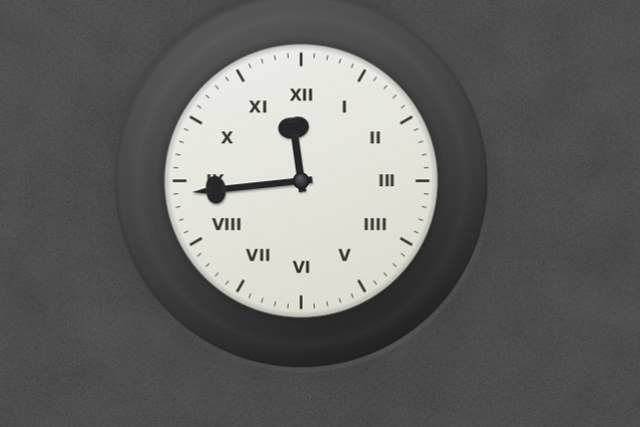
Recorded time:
h=11 m=44
